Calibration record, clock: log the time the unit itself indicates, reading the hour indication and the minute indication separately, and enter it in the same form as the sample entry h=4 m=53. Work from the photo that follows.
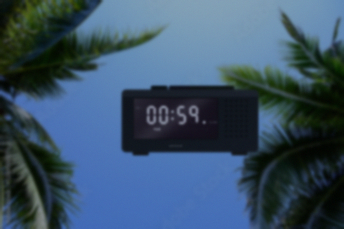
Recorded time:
h=0 m=59
